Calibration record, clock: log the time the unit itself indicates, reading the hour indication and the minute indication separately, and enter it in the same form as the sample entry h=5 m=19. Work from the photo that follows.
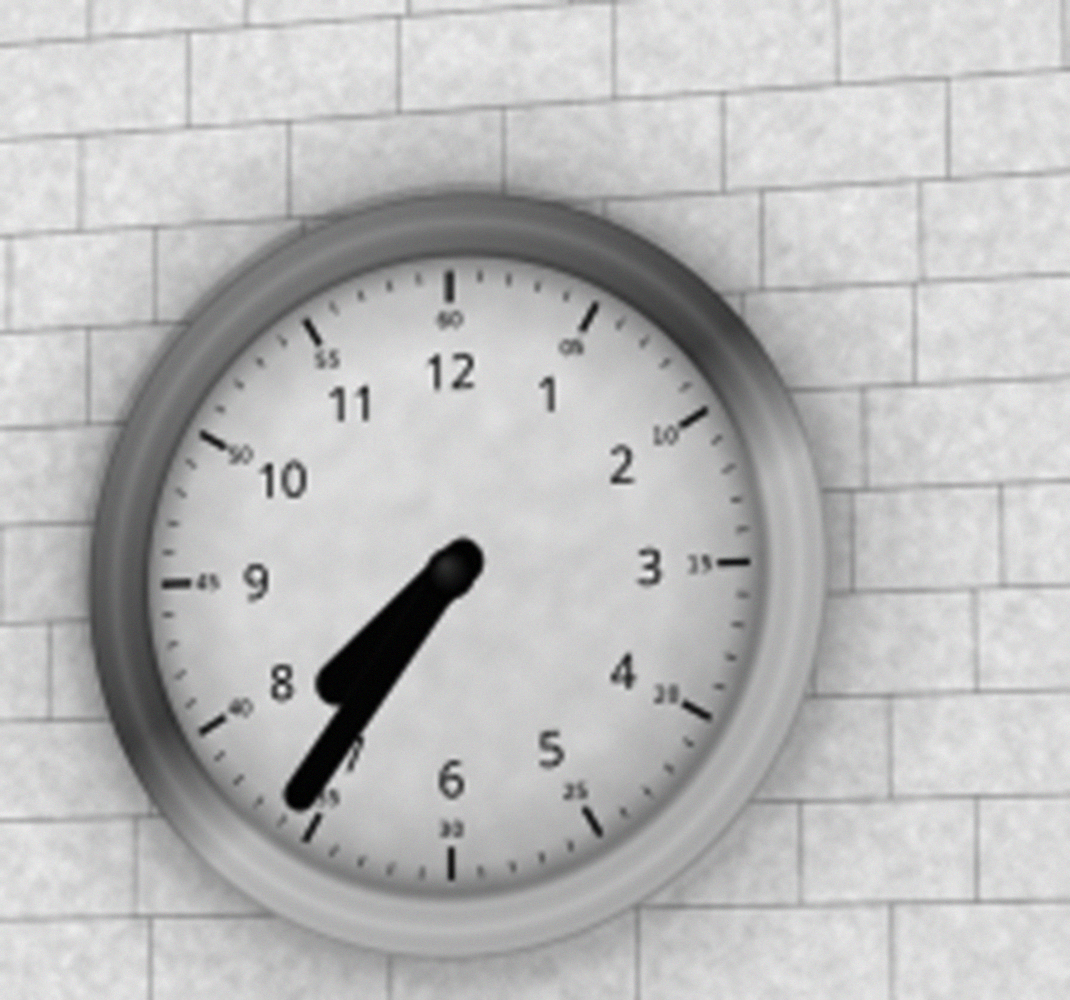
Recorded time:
h=7 m=36
